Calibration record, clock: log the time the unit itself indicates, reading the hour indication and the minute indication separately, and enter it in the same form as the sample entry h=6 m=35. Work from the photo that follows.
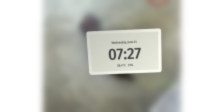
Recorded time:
h=7 m=27
